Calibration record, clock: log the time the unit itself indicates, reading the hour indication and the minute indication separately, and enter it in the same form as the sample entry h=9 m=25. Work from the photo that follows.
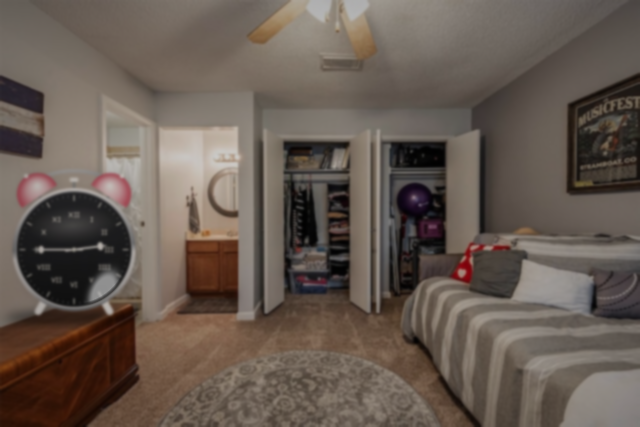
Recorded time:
h=2 m=45
